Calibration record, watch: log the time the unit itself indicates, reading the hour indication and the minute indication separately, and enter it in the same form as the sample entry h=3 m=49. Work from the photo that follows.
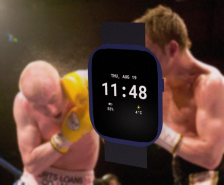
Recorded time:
h=11 m=48
